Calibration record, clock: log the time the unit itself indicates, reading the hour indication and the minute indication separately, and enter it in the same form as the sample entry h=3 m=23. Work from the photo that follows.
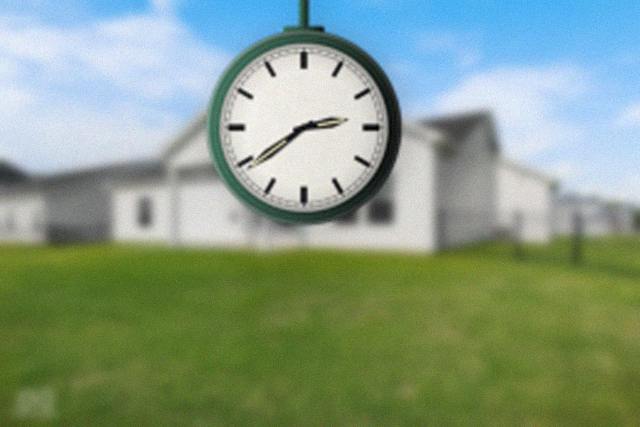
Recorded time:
h=2 m=39
